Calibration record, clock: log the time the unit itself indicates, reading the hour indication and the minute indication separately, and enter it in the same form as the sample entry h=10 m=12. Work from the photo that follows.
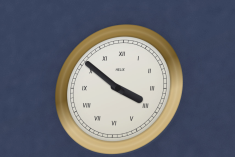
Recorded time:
h=3 m=51
